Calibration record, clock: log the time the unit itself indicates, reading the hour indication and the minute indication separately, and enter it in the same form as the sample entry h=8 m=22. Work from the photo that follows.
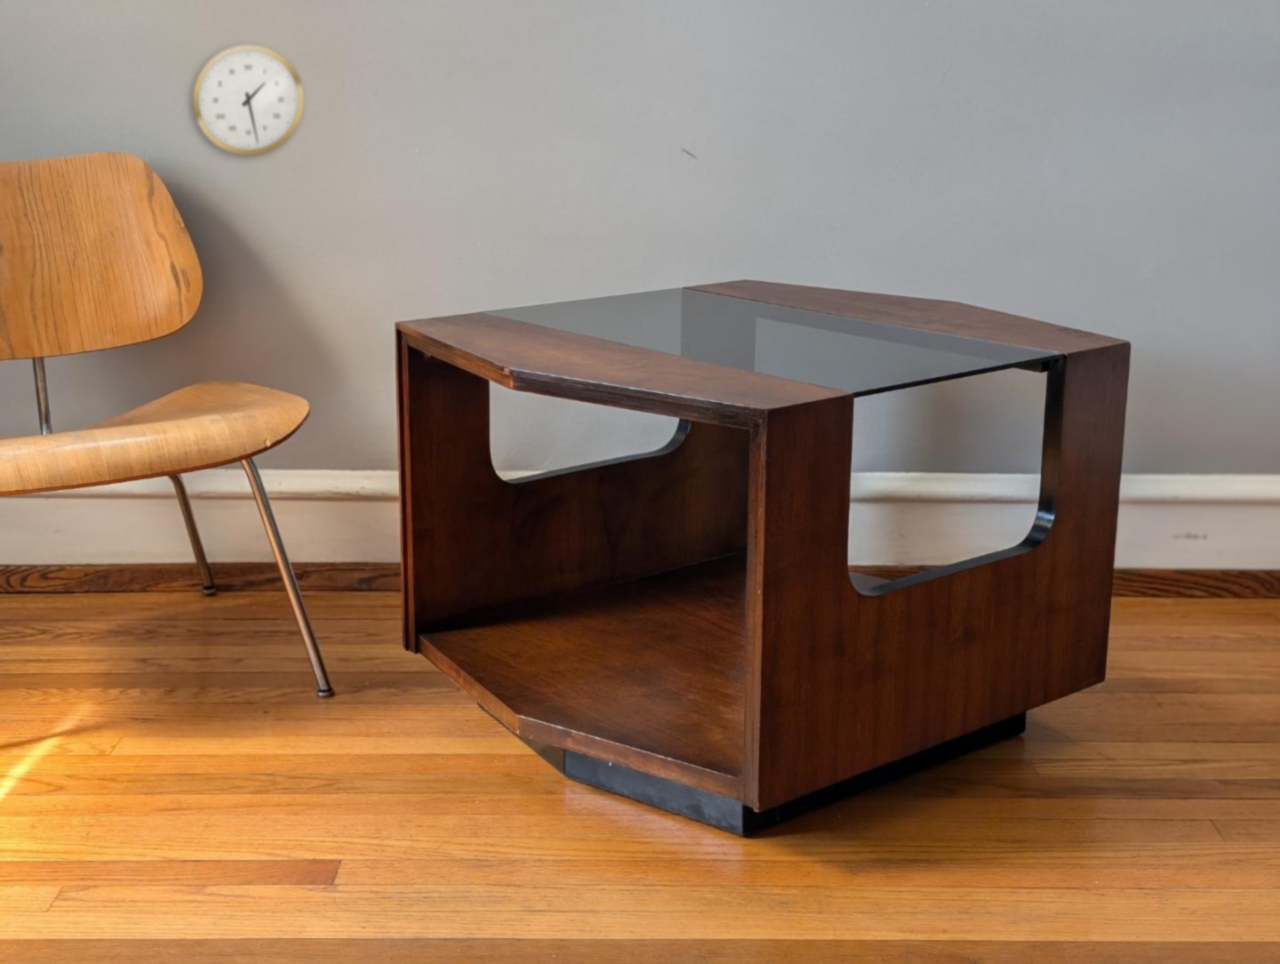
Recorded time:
h=1 m=28
